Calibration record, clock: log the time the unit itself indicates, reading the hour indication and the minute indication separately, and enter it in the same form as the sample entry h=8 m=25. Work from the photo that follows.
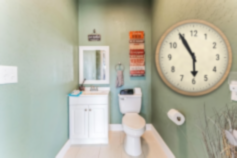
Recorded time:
h=5 m=55
